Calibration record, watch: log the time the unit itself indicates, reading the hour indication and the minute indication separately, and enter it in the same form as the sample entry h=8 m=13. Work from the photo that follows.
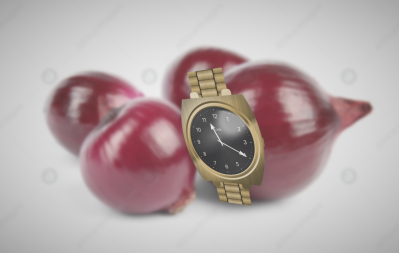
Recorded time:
h=11 m=20
